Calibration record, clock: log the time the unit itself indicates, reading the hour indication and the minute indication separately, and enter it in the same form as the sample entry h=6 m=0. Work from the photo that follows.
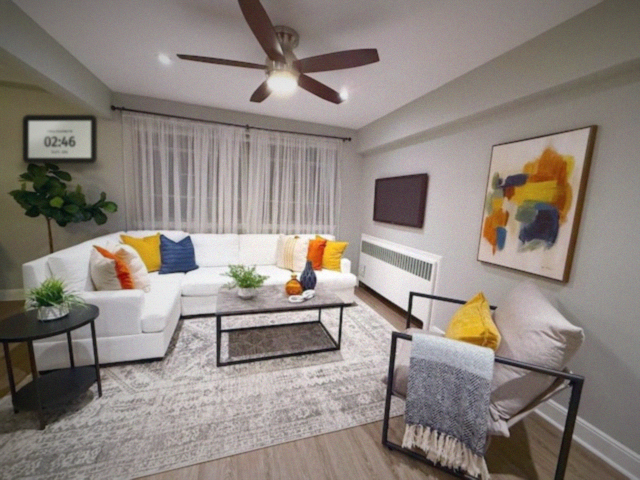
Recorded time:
h=2 m=46
